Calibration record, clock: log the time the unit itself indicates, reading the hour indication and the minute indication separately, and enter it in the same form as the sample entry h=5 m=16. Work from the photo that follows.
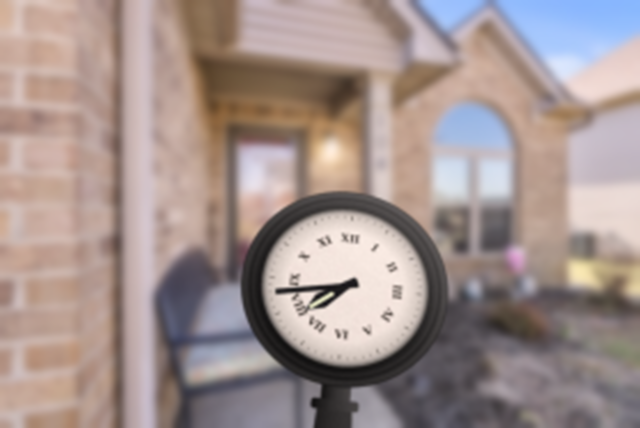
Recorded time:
h=7 m=43
